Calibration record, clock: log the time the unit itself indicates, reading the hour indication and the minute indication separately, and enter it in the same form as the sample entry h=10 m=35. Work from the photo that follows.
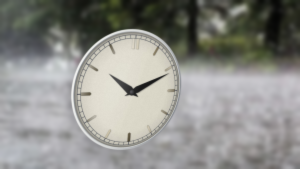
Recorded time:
h=10 m=11
